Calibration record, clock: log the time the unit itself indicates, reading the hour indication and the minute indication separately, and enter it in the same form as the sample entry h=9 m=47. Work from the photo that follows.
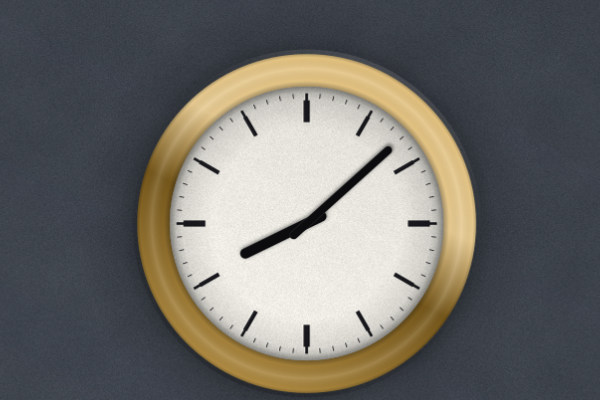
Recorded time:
h=8 m=8
